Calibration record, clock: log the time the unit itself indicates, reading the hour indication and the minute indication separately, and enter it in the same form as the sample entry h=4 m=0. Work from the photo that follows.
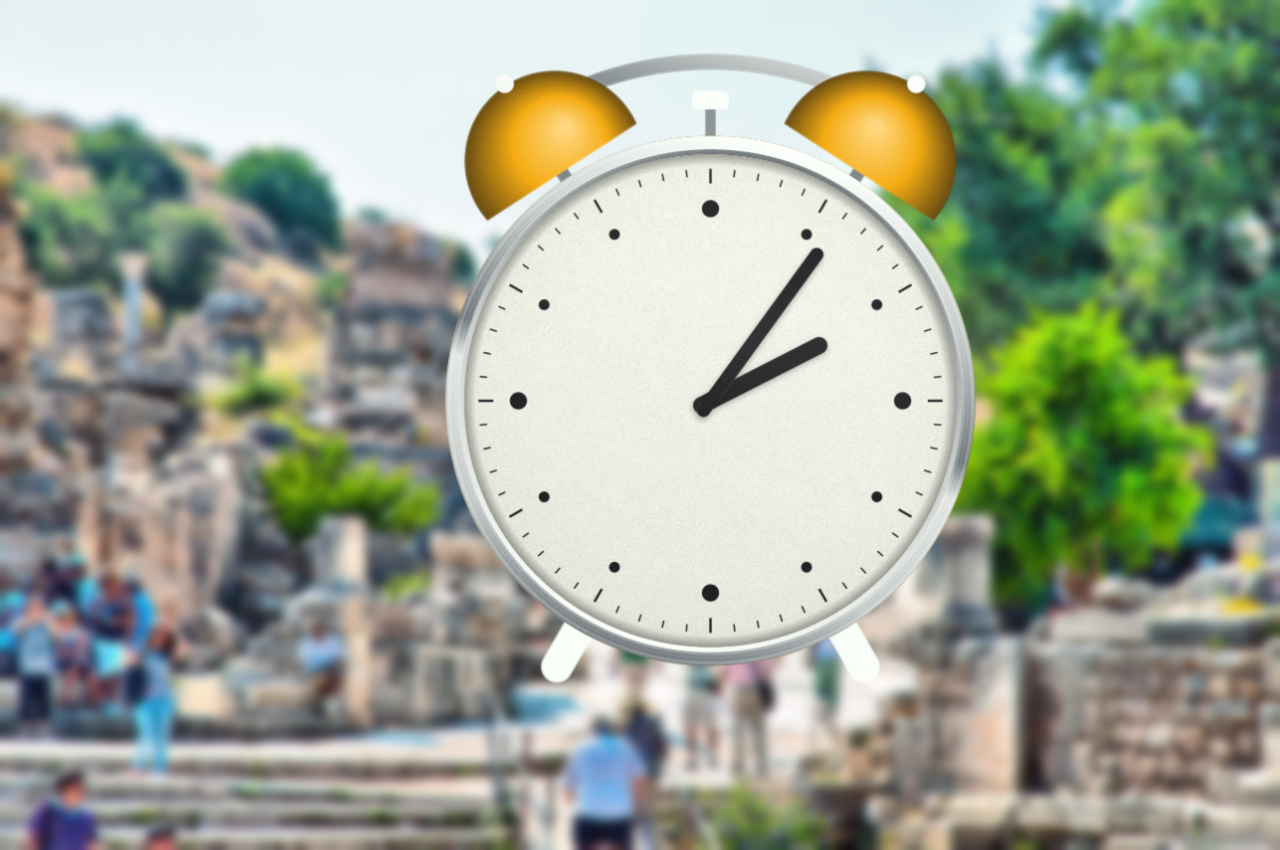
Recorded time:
h=2 m=6
